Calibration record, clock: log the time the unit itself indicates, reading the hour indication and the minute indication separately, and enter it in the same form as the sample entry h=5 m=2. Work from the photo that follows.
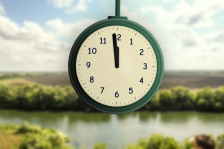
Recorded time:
h=11 m=59
